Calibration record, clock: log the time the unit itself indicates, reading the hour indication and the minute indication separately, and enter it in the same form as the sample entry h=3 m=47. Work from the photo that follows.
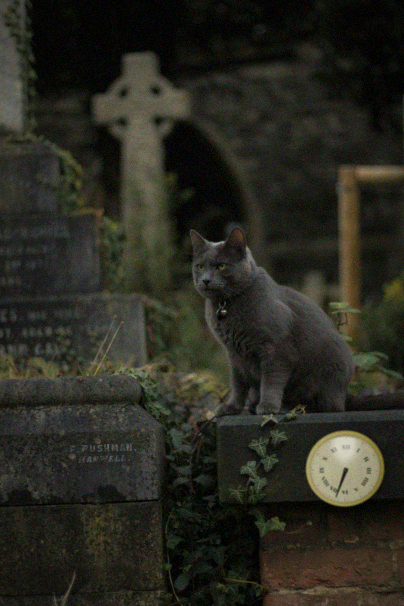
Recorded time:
h=6 m=33
